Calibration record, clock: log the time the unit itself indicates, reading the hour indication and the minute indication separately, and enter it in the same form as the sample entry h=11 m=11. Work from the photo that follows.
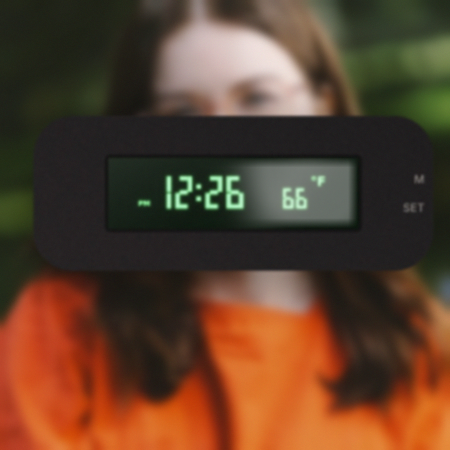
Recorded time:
h=12 m=26
